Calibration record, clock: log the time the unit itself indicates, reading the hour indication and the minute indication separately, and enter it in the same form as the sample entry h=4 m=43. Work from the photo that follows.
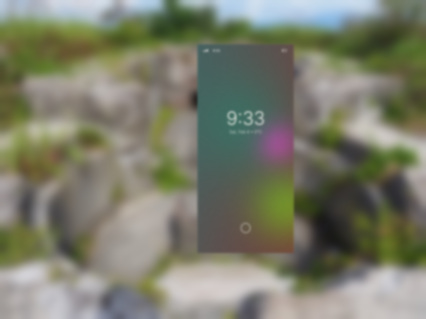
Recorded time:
h=9 m=33
